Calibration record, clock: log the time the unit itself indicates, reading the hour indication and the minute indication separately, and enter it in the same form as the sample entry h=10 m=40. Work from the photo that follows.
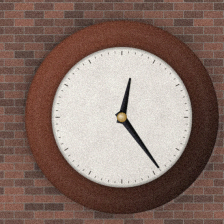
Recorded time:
h=12 m=24
